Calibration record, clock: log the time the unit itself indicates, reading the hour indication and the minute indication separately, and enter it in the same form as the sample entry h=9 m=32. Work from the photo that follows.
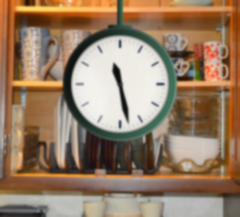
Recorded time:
h=11 m=28
